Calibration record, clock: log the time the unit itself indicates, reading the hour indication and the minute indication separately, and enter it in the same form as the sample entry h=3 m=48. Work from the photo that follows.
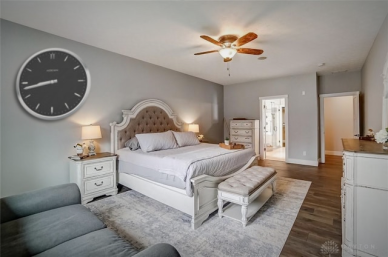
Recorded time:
h=8 m=43
